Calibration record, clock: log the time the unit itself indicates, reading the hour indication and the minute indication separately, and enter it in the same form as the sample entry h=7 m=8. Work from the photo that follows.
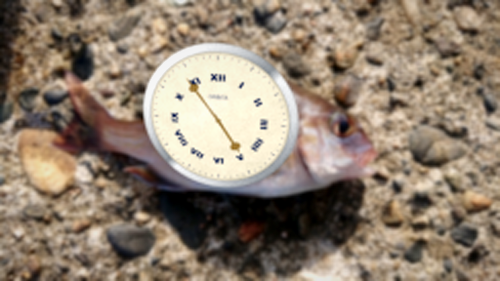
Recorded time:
h=4 m=54
